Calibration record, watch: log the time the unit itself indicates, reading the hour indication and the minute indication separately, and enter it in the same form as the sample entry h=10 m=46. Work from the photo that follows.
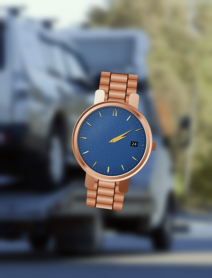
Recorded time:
h=2 m=9
